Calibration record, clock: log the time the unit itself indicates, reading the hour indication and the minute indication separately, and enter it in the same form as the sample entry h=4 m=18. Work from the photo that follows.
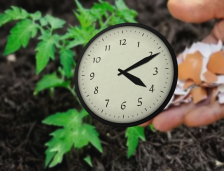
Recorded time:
h=4 m=11
